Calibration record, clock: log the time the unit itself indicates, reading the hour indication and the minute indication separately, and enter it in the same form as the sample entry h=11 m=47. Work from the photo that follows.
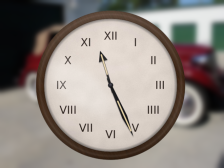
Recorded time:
h=11 m=26
